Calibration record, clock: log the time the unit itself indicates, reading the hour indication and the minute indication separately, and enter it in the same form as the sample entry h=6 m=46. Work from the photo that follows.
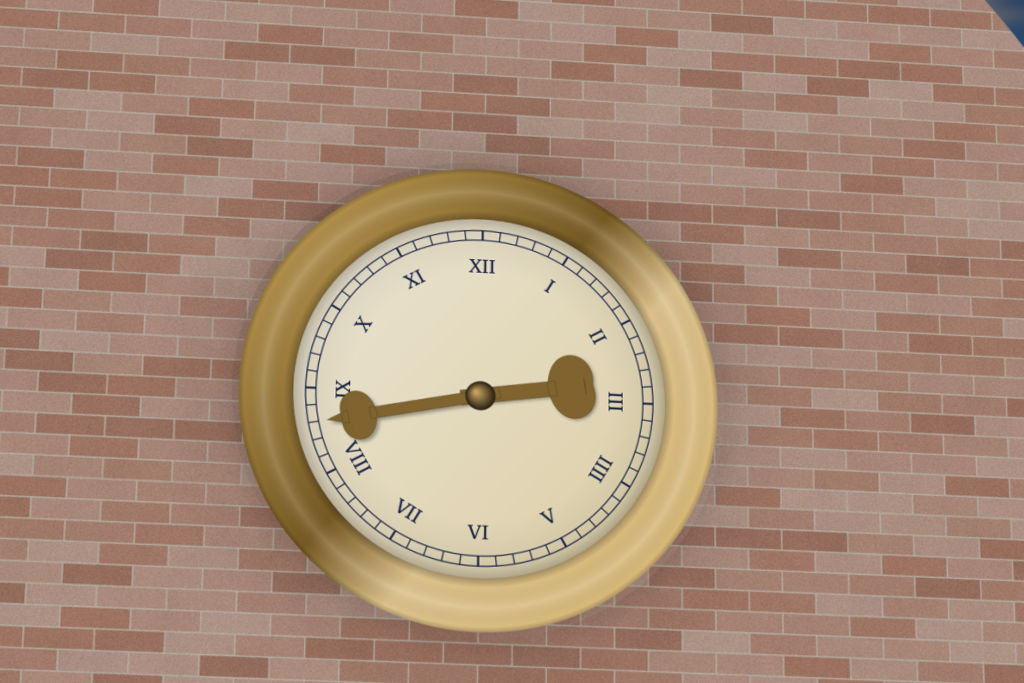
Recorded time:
h=2 m=43
